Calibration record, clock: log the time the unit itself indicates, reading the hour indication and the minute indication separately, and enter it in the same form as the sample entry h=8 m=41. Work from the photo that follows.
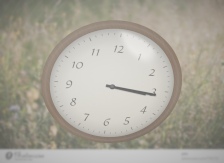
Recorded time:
h=3 m=16
